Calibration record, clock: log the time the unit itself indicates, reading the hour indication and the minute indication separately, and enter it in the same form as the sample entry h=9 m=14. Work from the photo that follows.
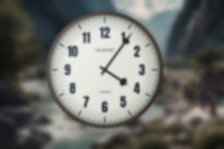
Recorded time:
h=4 m=6
